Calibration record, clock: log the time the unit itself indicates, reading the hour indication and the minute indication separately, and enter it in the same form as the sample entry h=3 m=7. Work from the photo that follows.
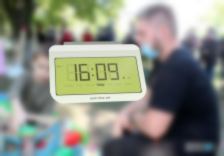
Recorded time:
h=16 m=9
